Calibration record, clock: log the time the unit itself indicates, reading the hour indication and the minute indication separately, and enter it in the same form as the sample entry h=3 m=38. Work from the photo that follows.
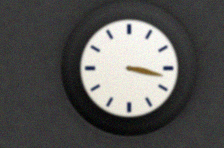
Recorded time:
h=3 m=17
